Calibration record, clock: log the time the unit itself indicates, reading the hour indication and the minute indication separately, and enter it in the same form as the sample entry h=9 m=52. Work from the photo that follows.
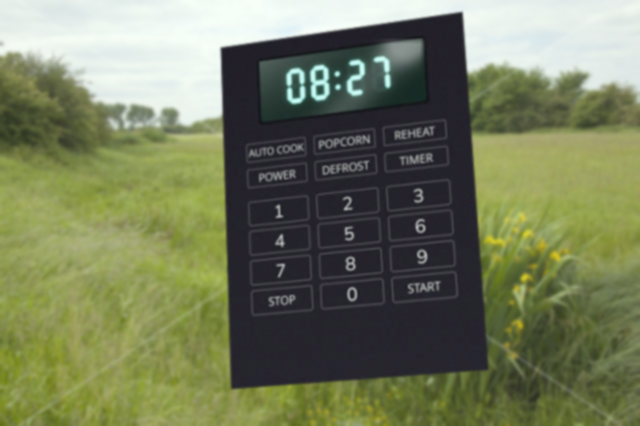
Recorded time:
h=8 m=27
